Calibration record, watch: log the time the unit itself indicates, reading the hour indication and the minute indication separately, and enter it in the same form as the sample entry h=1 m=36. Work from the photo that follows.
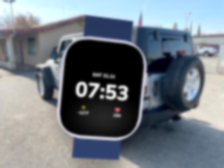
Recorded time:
h=7 m=53
